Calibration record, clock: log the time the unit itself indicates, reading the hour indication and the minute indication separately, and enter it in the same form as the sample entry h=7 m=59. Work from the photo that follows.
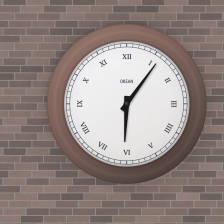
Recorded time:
h=6 m=6
